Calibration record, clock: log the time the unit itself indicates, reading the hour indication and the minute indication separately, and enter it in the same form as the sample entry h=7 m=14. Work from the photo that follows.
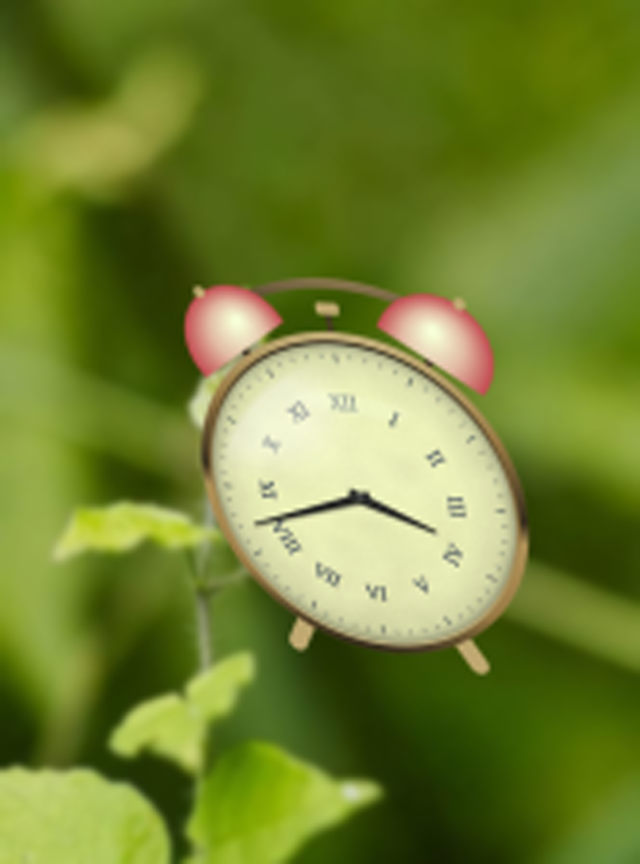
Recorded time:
h=3 m=42
